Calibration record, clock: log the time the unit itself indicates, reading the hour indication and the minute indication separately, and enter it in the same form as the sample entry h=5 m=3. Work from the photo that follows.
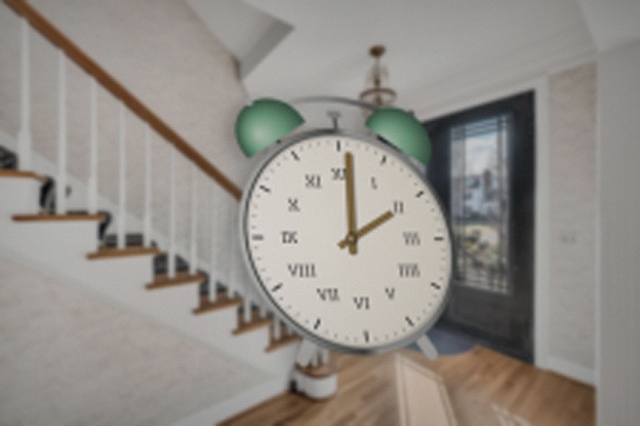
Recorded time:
h=2 m=1
